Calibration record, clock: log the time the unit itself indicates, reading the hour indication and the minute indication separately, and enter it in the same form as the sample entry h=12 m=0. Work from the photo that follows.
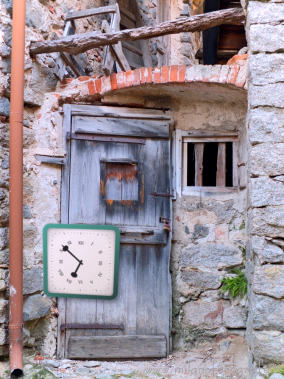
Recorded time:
h=6 m=52
